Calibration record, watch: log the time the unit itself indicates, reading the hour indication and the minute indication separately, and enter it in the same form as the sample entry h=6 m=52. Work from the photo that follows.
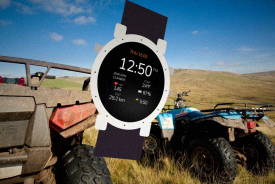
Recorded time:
h=12 m=50
